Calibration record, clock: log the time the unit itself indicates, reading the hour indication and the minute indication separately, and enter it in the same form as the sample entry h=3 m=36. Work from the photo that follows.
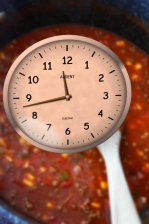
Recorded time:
h=11 m=43
